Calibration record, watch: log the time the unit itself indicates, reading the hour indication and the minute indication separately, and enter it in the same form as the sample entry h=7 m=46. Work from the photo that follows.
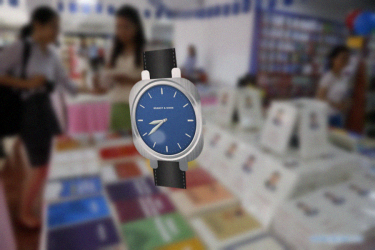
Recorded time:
h=8 m=39
